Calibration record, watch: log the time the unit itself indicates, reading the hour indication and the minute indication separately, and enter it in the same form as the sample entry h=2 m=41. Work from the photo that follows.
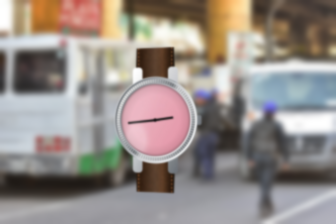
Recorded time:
h=2 m=44
